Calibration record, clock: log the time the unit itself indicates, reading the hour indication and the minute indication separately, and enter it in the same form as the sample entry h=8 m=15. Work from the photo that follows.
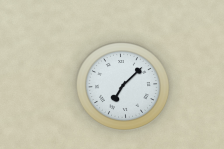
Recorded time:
h=7 m=8
